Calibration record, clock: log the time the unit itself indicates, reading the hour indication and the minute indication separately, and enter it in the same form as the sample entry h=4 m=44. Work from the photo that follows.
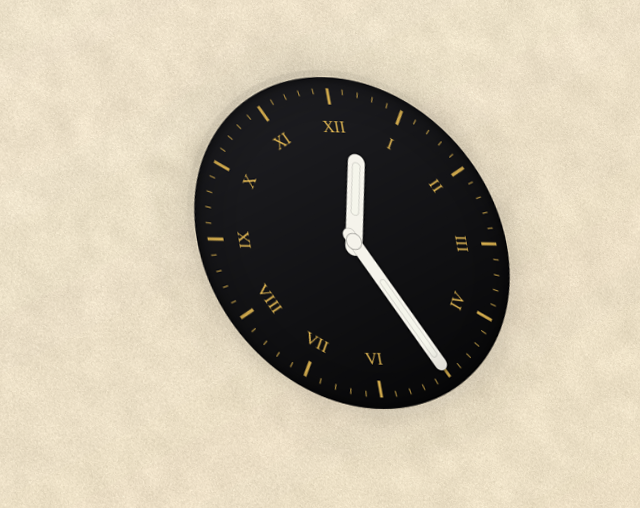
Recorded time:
h=12 m=25
